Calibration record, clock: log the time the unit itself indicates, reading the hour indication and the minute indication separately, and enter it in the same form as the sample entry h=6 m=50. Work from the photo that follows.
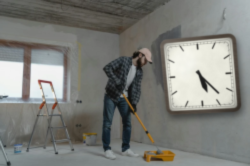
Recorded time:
h=5 m=23
